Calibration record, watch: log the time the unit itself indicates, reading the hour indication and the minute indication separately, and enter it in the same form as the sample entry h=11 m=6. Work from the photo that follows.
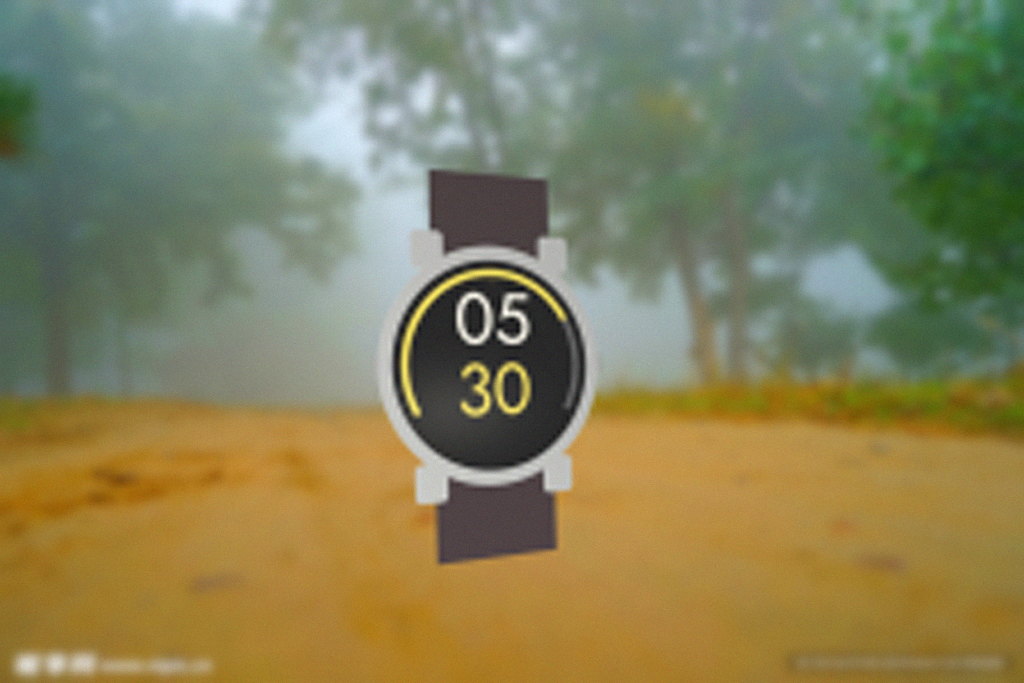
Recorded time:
h=5 m=30
